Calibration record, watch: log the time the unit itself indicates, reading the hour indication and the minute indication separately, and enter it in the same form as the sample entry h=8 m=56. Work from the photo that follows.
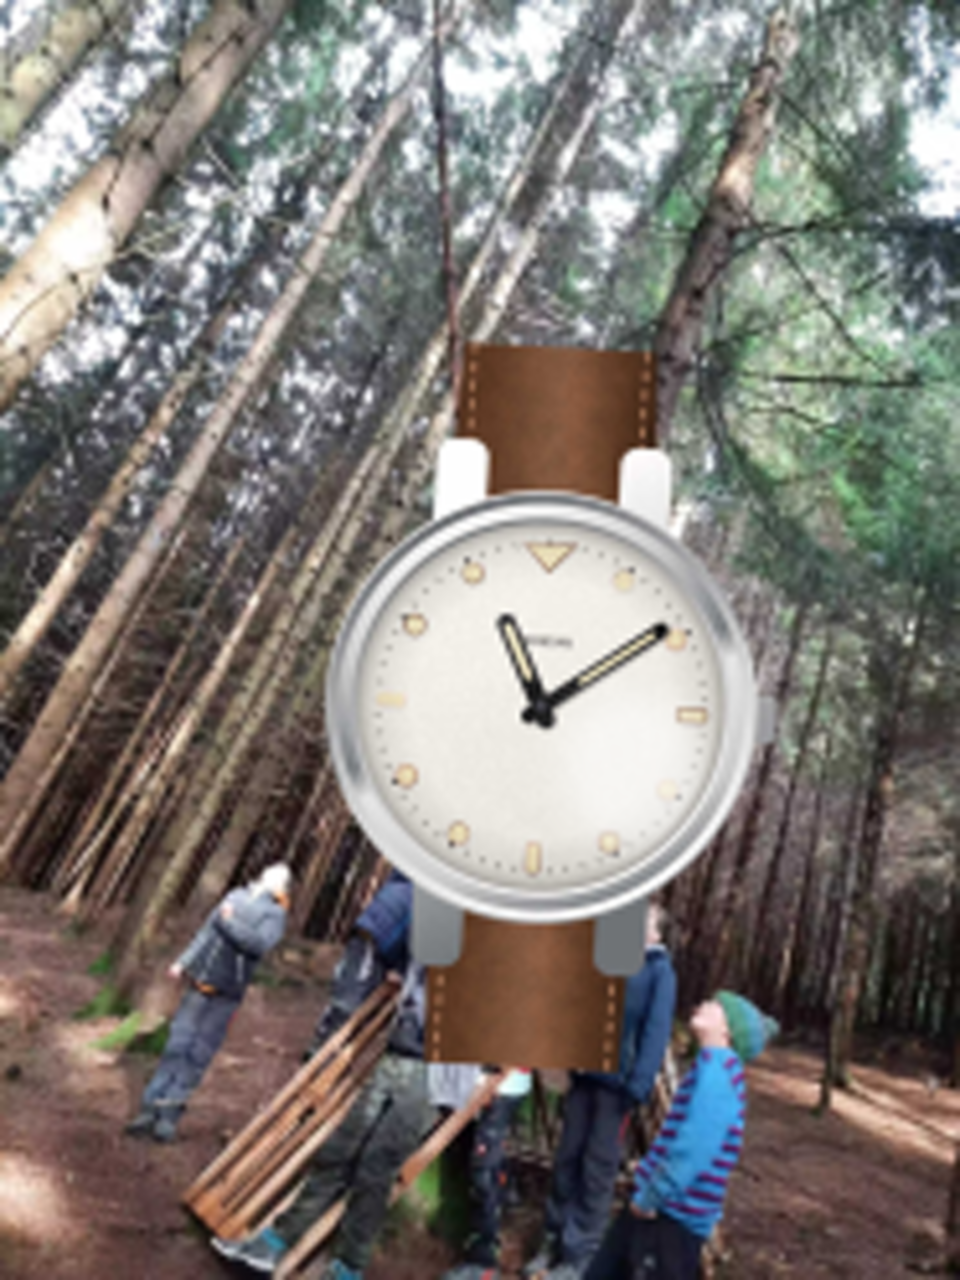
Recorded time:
h=11 m=9
